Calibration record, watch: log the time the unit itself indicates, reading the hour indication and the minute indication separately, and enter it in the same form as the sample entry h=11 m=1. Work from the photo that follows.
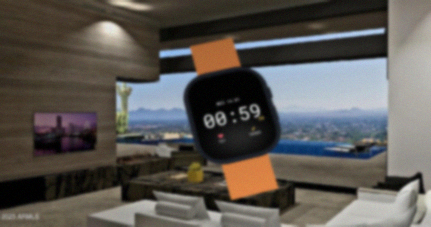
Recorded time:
h=0 m=59
